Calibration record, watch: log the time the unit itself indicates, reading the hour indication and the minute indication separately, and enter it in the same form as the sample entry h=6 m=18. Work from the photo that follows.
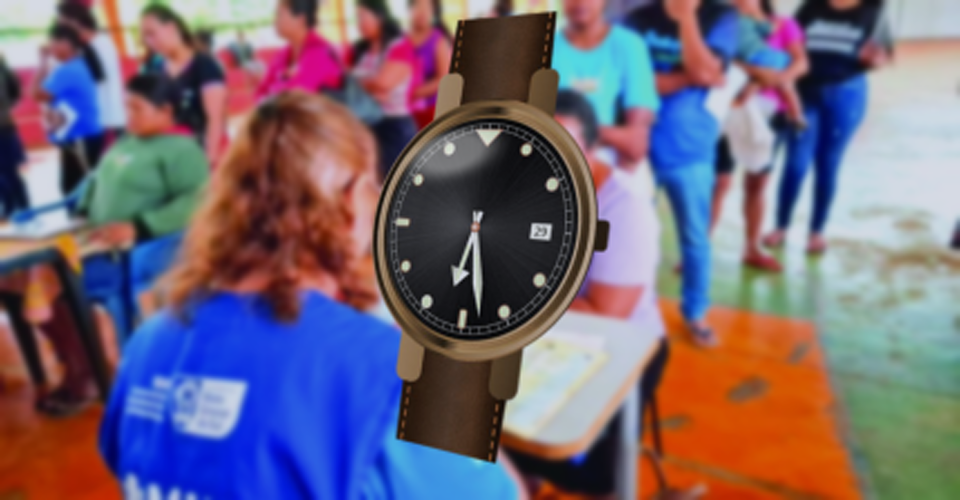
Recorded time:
h=6 m=28
